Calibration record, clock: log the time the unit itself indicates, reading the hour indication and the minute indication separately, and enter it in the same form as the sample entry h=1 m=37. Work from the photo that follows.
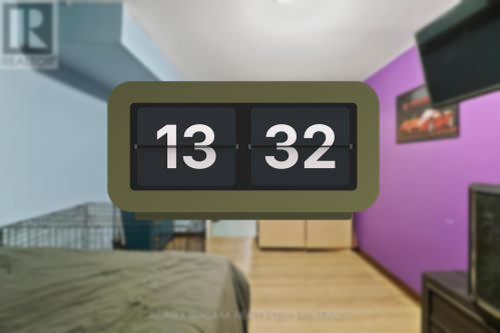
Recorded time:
h=13 m=32
